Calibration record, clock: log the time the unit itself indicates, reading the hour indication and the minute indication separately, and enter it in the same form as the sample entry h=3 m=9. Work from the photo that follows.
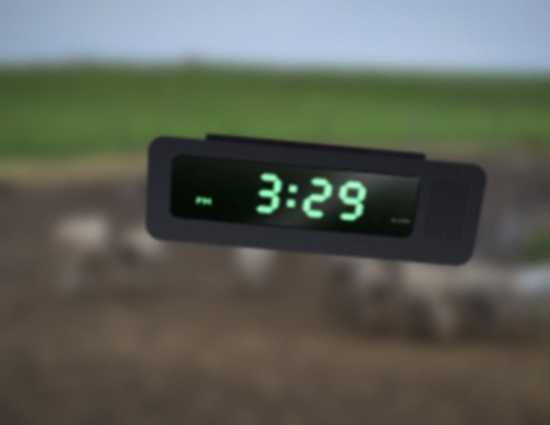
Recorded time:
h=3 m=29
